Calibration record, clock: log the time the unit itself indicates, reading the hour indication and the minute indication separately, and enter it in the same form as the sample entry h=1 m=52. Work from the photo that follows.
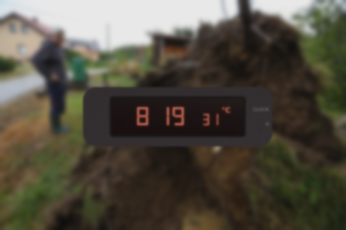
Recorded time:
h=8 m=19
